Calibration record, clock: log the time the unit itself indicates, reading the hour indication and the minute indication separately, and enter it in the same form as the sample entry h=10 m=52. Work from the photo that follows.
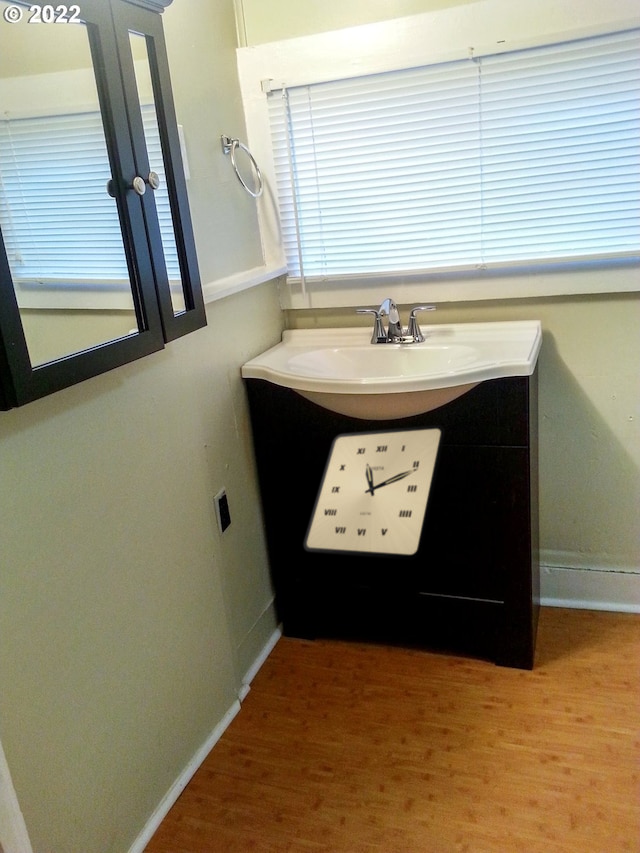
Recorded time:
h=11 m=11
